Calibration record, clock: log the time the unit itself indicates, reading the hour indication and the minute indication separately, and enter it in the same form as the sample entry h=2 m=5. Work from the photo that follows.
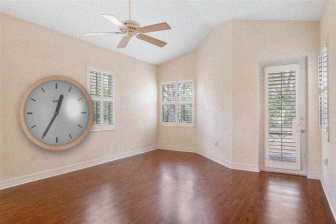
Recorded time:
h=12 m=35
